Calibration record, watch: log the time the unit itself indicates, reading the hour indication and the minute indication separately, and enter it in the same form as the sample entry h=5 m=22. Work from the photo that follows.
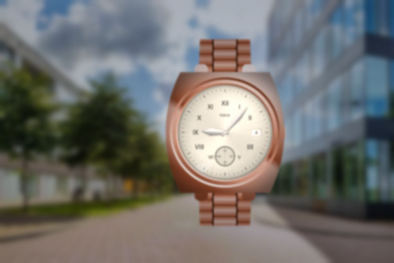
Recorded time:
h=9 m=7
